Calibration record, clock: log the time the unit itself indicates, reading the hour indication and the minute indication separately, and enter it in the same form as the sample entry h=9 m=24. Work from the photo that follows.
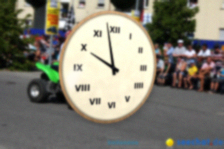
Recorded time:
h=9 m=58
